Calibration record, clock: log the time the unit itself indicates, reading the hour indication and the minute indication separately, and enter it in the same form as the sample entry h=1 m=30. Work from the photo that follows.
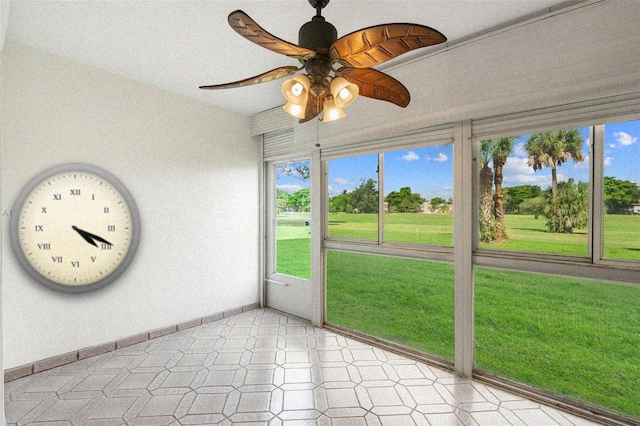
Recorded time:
h=4 m=19
